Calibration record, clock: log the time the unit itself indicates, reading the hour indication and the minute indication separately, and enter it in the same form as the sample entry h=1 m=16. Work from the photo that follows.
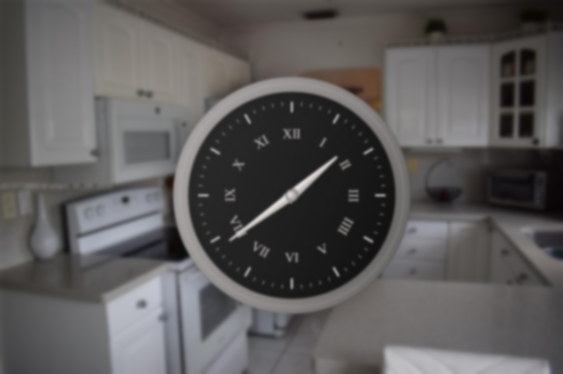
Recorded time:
h=1 m=39
